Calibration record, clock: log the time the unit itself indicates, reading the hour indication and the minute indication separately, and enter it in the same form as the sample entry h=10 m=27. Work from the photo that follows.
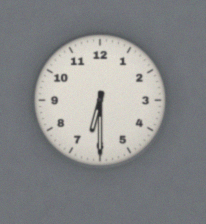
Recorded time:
h=6 m=30
